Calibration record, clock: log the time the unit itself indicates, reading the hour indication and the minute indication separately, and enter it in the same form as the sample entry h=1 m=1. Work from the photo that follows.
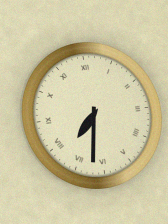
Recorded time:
h=7 m=32
